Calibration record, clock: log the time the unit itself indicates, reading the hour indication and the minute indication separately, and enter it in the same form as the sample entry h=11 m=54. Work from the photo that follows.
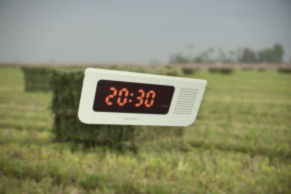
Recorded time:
h=20 m=30
